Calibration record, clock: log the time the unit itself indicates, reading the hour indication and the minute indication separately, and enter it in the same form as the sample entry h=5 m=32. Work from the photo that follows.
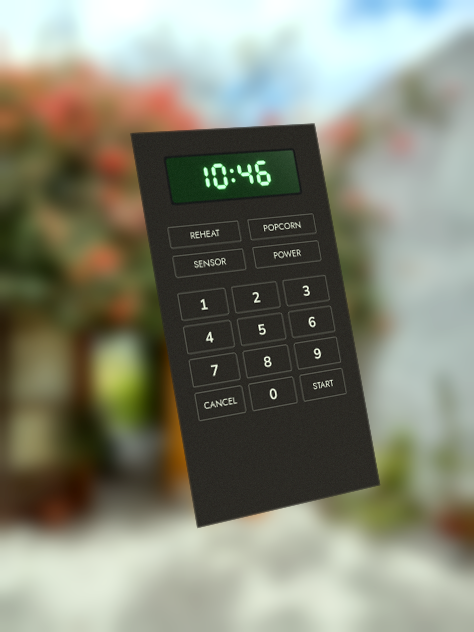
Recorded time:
h=10 m=46
